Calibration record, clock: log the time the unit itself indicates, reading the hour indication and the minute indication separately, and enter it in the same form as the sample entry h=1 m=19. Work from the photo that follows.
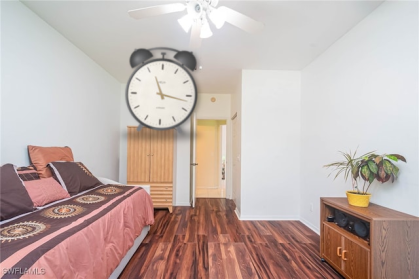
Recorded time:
h=11 m=17
